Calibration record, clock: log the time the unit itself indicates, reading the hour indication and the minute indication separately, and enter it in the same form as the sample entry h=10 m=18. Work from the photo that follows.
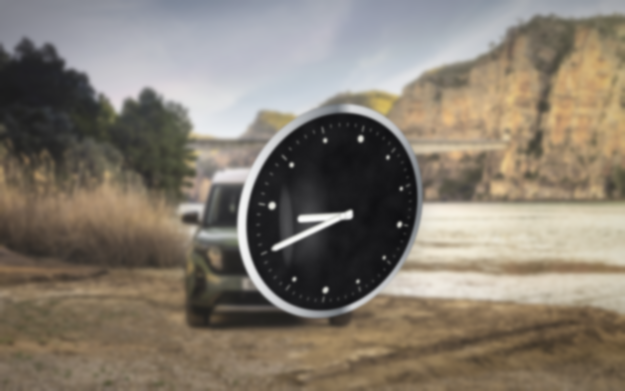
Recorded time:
h=8 m=40
